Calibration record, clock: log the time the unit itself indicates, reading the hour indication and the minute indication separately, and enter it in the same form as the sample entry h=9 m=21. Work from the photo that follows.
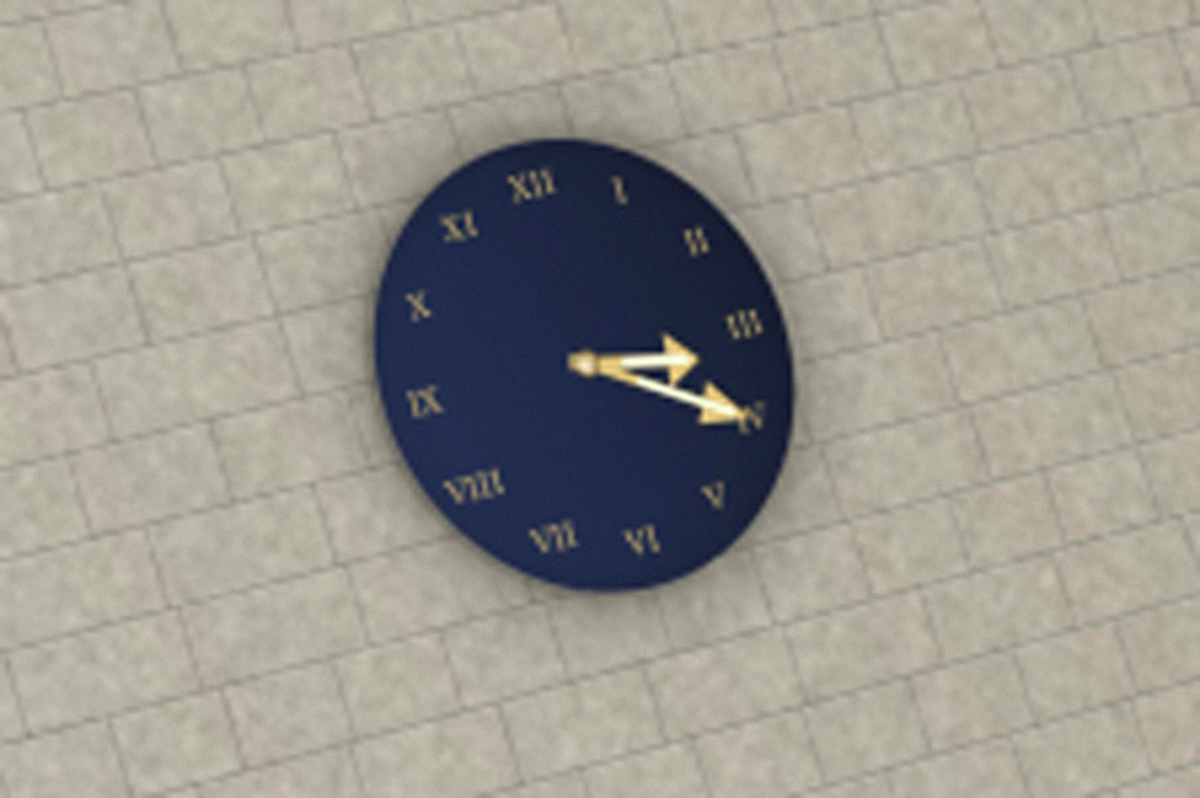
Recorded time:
h=3 m=20
